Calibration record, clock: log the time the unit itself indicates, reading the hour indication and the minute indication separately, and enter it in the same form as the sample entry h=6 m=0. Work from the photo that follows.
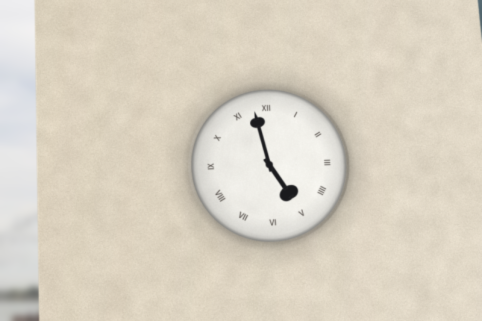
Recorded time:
h=4 m=58
